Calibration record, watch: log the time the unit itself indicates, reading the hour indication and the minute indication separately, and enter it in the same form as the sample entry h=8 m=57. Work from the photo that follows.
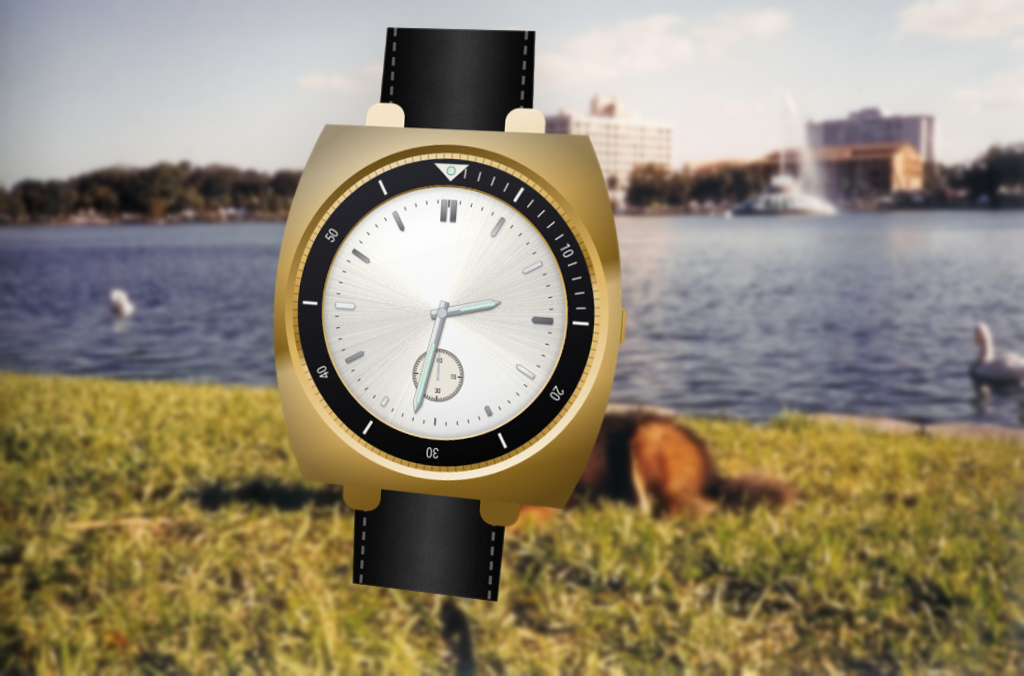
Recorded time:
h=2 m=32
